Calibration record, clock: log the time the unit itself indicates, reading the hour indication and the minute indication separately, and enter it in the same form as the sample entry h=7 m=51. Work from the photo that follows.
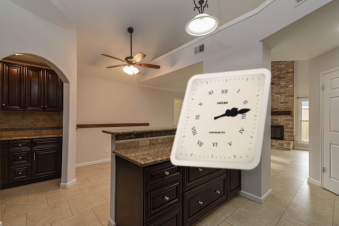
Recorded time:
h=2 m=13
